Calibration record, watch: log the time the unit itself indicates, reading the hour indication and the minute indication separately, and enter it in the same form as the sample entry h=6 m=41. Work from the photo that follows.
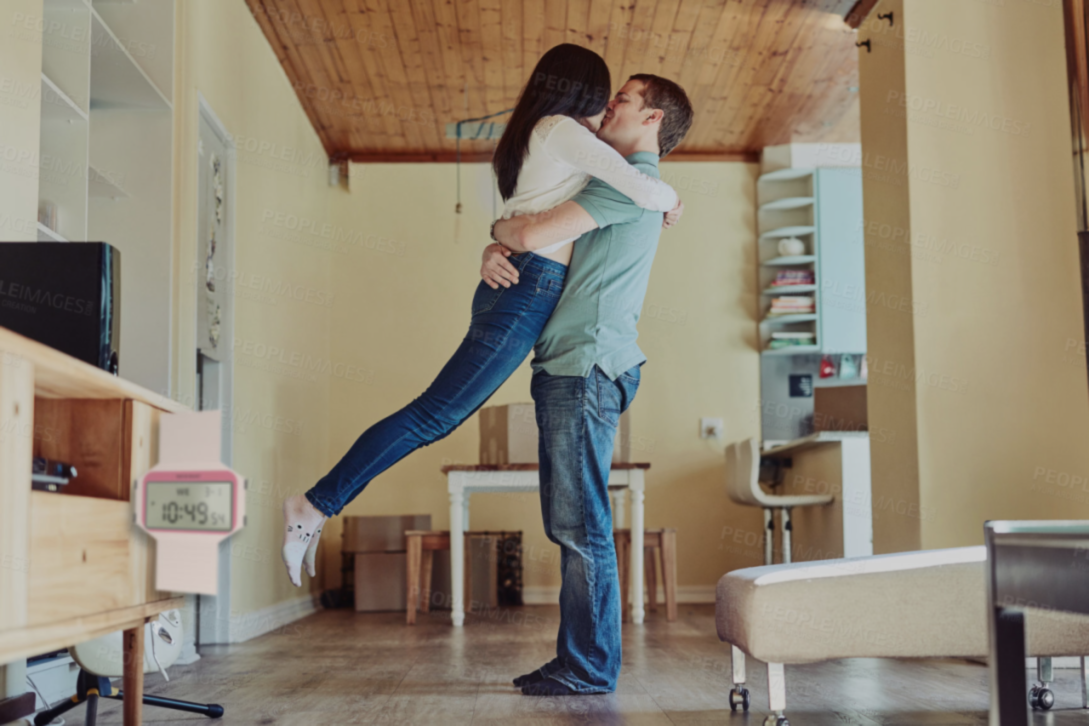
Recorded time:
h=10 m=49
